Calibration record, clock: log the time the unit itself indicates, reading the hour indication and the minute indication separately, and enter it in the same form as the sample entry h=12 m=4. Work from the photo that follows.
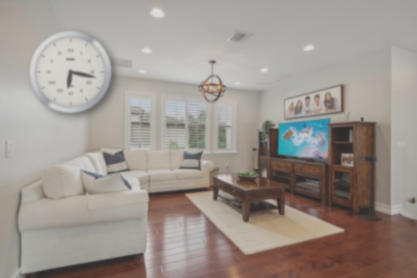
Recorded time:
h=6 m=17
